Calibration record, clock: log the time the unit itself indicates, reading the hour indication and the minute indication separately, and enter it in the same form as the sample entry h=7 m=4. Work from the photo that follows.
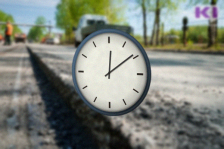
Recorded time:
h=12 m=9
